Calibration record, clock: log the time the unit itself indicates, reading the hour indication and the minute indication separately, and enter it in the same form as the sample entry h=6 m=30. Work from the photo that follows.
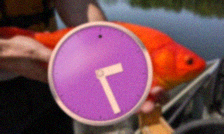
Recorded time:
h=2 m=26
